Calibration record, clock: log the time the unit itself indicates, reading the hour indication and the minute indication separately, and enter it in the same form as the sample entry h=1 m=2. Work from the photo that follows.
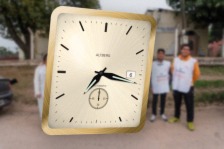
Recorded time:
h=7 m=17
